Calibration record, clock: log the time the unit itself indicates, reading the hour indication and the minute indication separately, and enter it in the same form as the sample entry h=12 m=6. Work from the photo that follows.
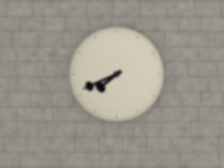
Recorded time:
h=7 m=41
